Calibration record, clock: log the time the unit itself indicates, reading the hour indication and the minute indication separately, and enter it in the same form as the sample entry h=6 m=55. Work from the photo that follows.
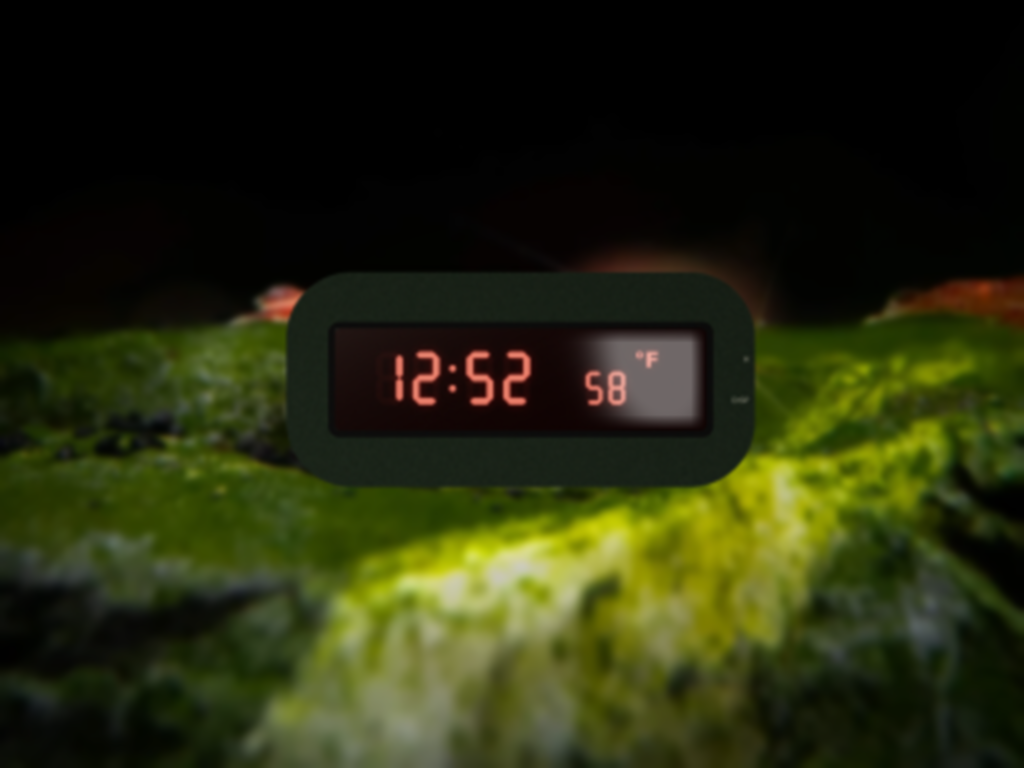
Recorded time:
h=12 m=52
